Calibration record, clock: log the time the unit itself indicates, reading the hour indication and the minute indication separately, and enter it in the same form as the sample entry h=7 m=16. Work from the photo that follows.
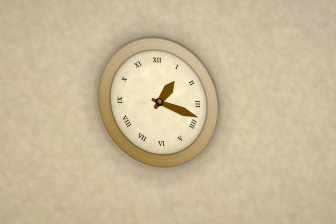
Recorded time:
h=1 m=18
